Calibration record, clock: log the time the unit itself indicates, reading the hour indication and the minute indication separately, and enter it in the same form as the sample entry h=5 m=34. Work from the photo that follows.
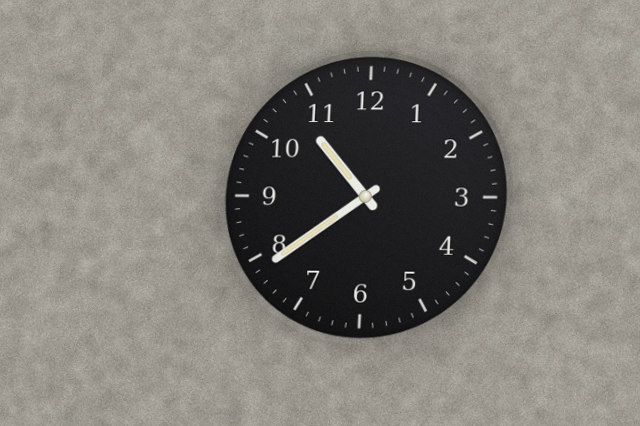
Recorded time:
h=10 m=39
